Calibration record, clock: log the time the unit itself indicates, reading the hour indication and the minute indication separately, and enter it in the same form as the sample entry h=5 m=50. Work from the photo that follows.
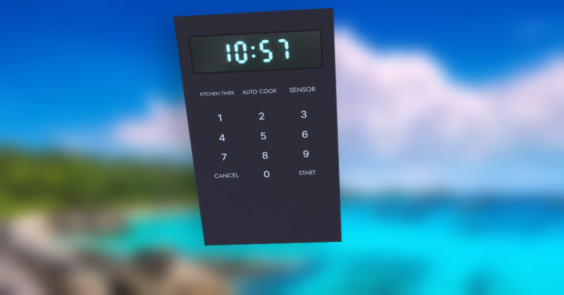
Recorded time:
h=10 m=57
